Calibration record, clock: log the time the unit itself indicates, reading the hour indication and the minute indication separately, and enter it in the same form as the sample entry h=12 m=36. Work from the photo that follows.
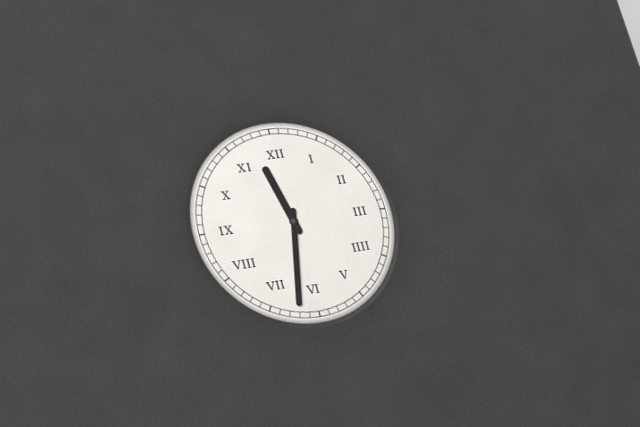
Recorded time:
h=11 m=32
